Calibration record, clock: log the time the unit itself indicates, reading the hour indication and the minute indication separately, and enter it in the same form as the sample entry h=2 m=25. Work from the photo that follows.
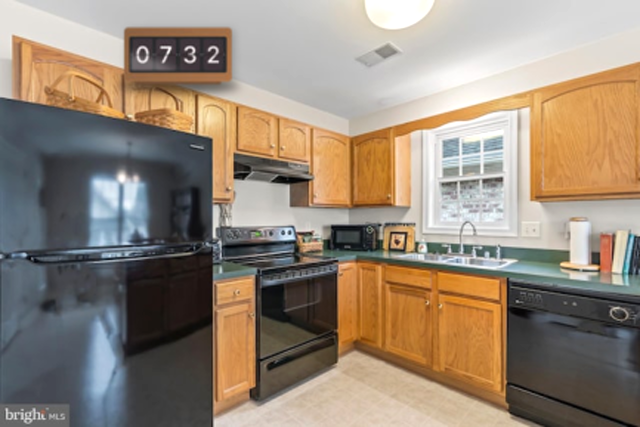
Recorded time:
h=7 m=32
